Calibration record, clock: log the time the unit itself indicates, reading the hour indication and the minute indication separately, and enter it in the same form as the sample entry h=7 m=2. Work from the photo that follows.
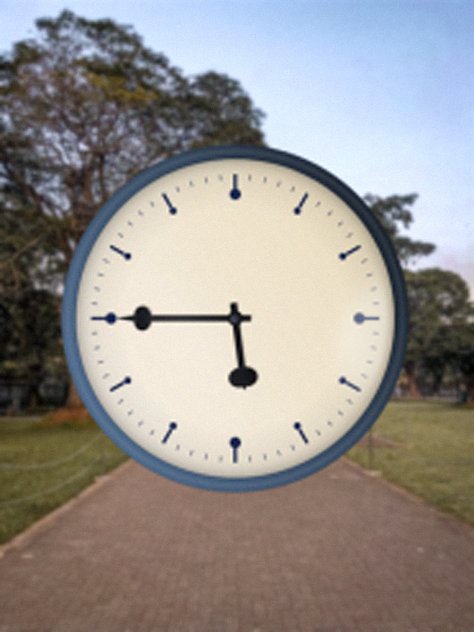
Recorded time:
h=5 m=45
